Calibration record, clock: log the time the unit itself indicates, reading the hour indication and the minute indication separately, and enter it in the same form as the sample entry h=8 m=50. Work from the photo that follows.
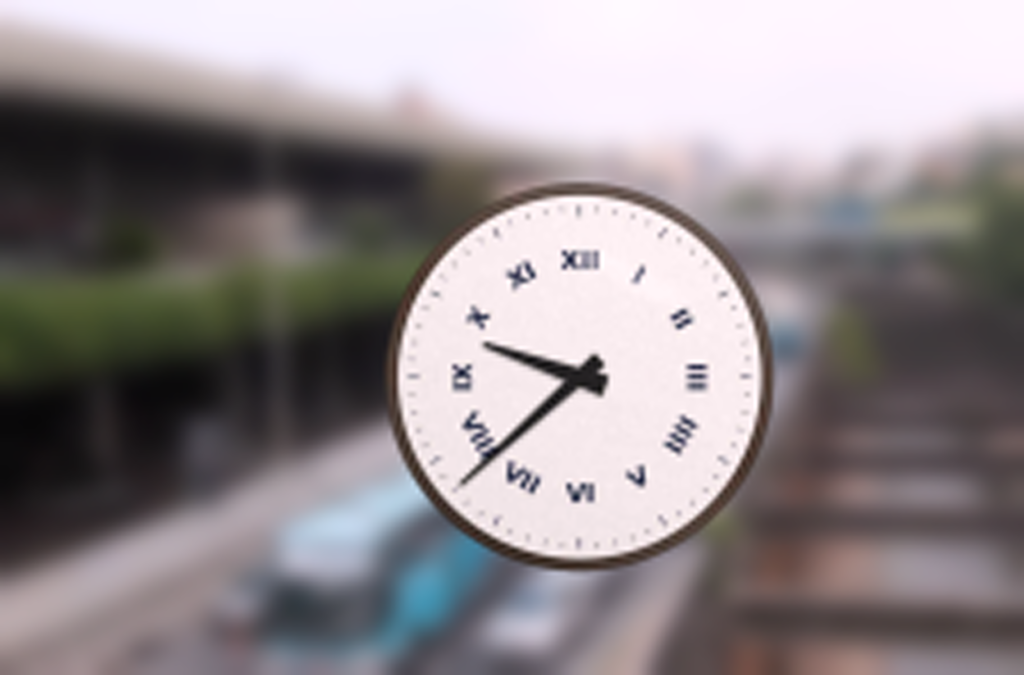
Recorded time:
h=9 m=38
